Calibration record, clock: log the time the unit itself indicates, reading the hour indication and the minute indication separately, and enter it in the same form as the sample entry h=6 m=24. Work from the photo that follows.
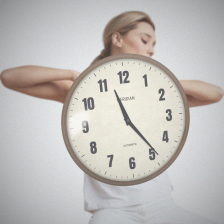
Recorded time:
h=11 m=24
